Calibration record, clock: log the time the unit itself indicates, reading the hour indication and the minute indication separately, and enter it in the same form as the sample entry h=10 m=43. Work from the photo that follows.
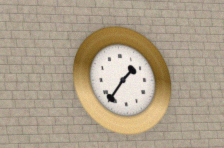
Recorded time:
h=1 m=37
